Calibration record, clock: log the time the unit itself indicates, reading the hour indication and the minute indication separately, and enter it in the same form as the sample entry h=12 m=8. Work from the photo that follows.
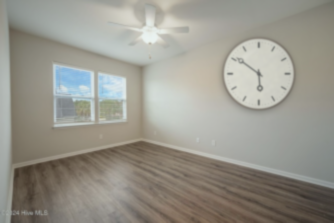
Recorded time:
h=5 m=51
